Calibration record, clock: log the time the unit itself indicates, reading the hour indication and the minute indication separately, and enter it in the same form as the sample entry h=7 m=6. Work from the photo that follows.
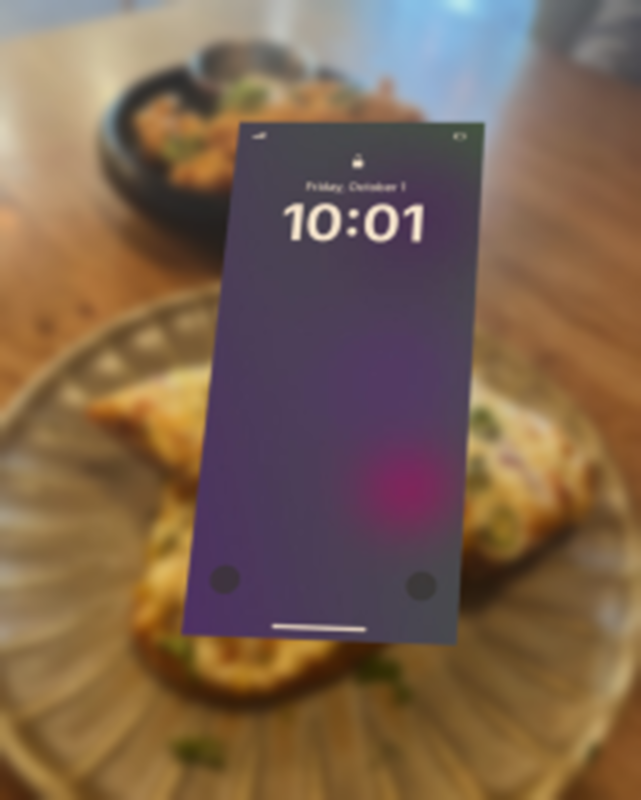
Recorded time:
h=10 m=1
